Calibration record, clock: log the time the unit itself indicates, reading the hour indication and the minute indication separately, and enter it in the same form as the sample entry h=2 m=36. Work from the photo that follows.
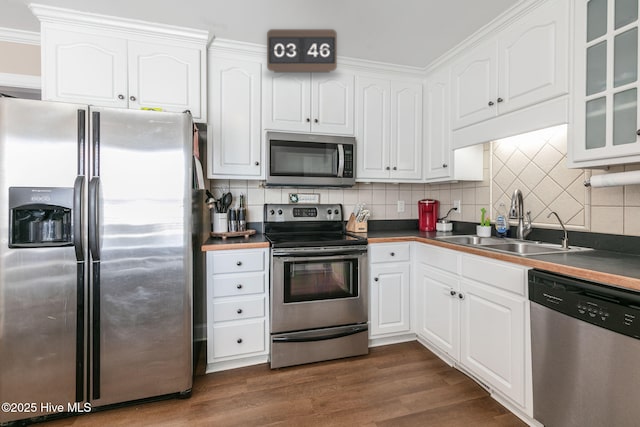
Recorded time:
h=3 m=46
